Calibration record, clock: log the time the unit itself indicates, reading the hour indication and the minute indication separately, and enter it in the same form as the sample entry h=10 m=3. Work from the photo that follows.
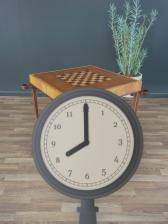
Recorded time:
h=8 m=0
